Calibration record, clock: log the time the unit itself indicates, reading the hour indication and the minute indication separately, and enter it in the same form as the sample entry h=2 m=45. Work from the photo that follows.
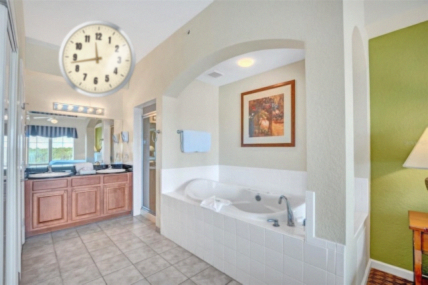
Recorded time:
h=11 m=43
